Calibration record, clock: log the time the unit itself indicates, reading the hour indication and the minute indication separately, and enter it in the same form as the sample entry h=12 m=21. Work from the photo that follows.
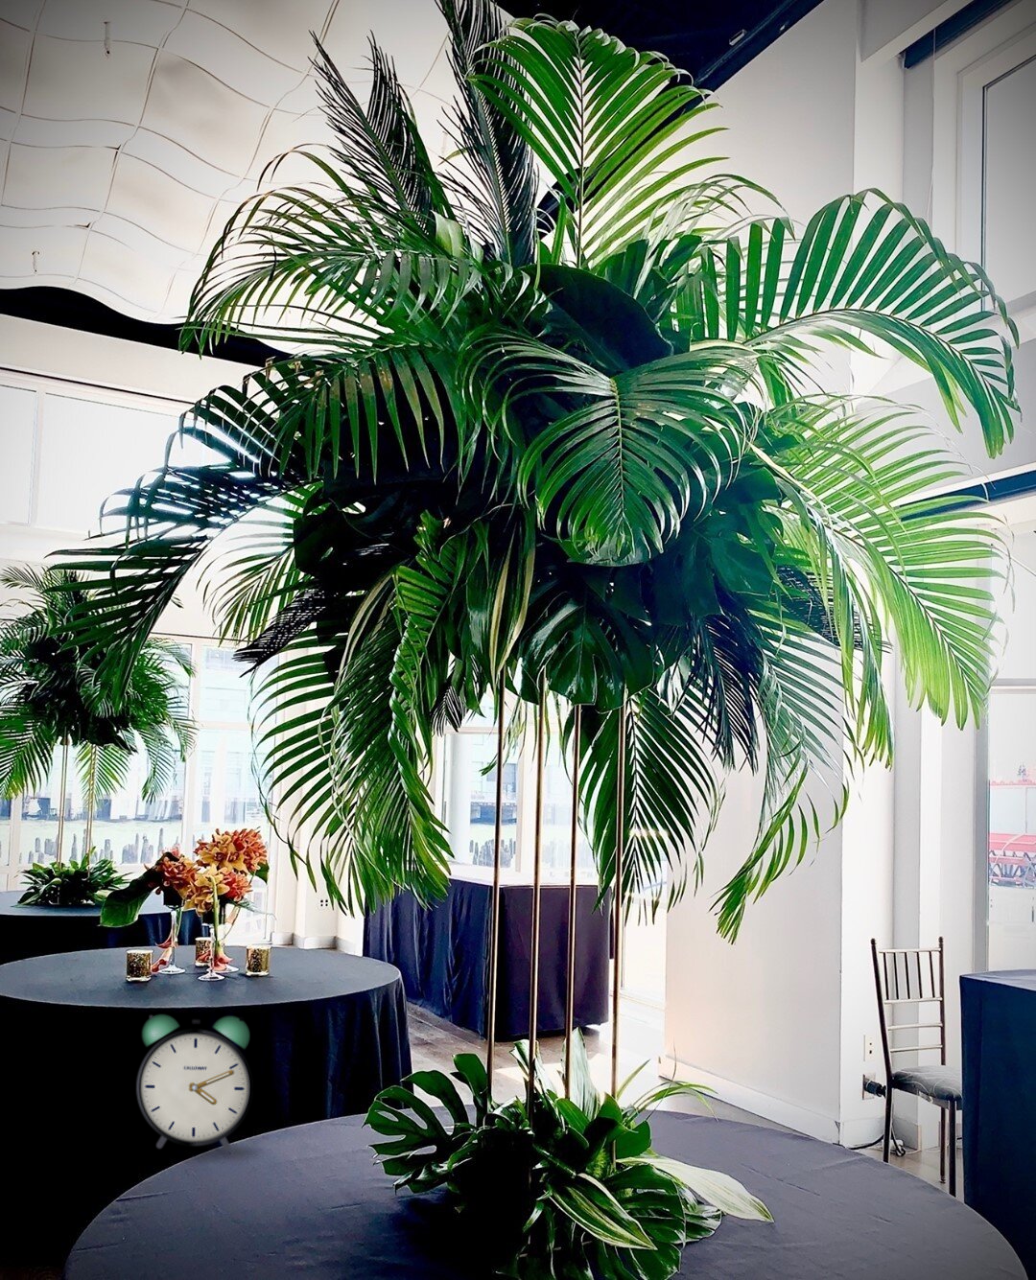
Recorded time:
h=4 m=11
